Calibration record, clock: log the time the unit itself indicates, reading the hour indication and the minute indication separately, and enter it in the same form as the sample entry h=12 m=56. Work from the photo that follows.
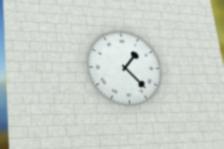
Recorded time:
h=1 m=23
